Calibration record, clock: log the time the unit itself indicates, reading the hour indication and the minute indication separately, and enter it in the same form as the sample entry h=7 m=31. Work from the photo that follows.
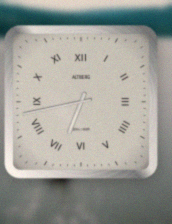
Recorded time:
h=6 m=43
